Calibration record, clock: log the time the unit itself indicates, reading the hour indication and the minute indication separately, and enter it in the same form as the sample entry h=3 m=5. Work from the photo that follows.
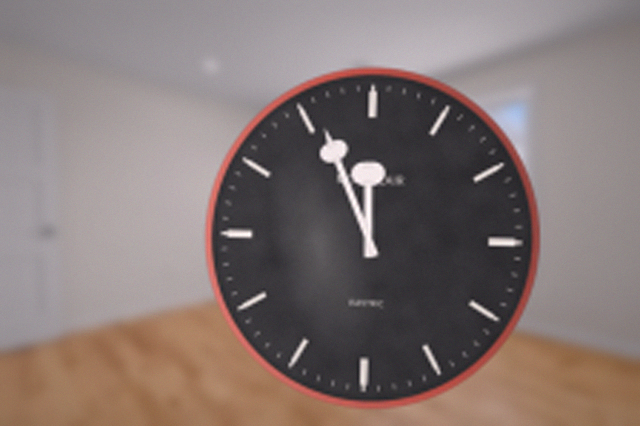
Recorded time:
h=11 m=56
